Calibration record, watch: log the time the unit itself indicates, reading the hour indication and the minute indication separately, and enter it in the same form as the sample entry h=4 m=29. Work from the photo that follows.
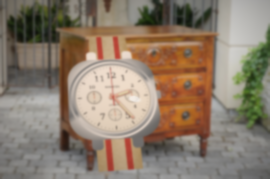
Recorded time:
h=2 m=24
